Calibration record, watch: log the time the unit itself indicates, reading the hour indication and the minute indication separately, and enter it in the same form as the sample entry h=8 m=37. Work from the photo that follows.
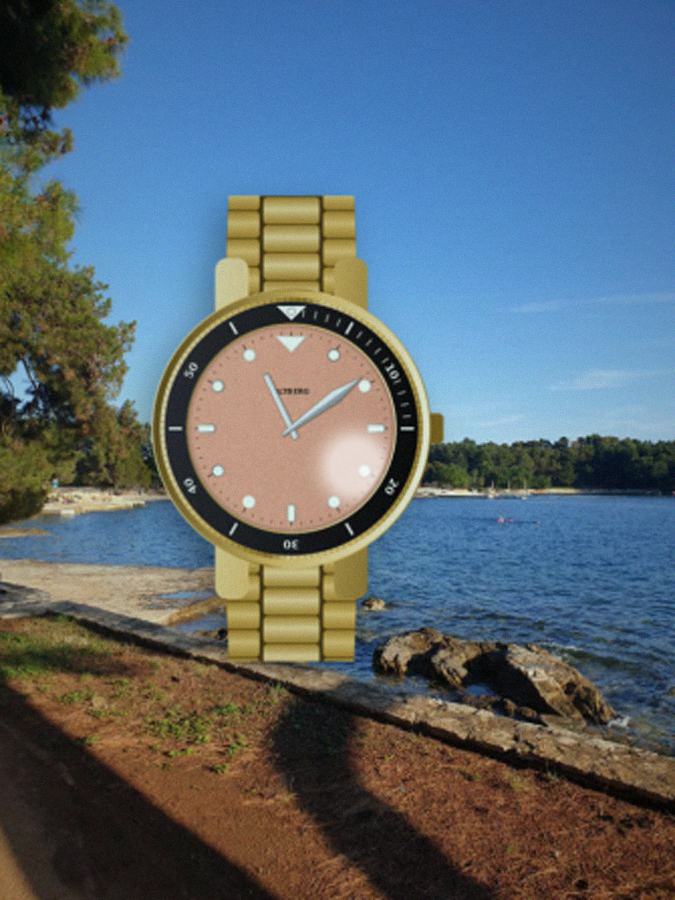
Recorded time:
h=11 m=9
